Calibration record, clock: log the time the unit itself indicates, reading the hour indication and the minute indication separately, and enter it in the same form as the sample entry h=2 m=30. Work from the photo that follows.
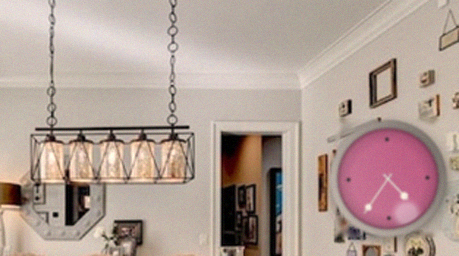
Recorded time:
h=4 m=36
